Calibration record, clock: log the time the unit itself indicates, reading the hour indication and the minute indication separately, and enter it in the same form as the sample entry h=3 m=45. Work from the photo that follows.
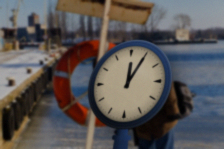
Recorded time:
h=12 m=5
